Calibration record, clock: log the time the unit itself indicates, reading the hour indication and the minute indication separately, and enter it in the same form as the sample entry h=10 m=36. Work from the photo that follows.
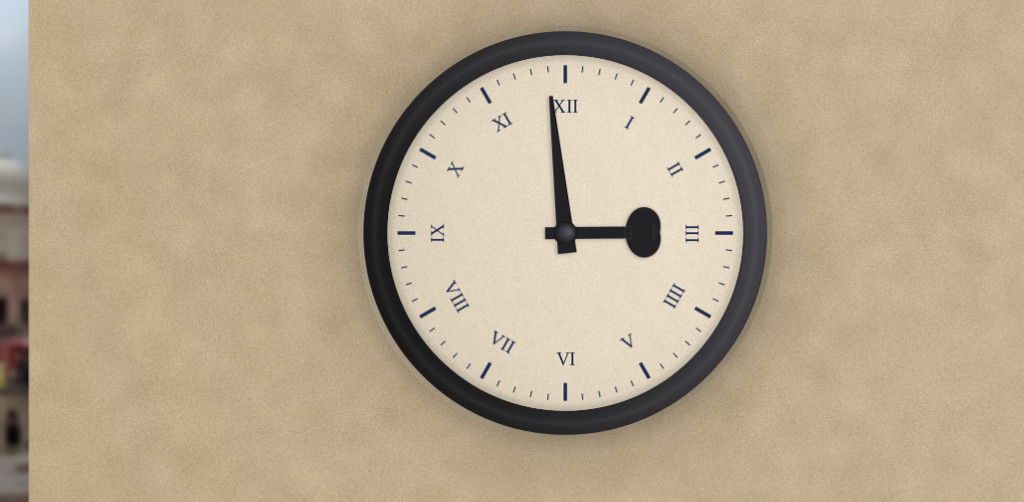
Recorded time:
h=2 m=59
